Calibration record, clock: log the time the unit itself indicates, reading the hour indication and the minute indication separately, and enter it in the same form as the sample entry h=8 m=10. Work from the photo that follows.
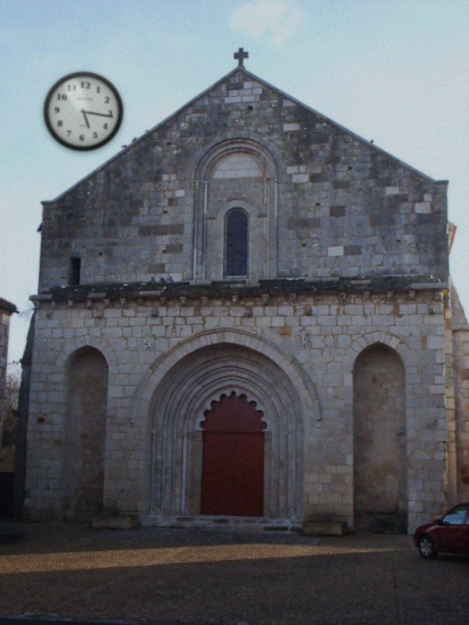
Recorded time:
h=5 m=16
